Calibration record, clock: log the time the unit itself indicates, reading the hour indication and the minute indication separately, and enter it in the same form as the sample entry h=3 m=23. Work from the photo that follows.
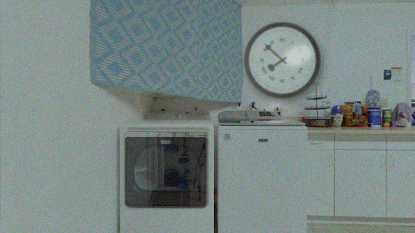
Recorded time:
h=7 m=52
